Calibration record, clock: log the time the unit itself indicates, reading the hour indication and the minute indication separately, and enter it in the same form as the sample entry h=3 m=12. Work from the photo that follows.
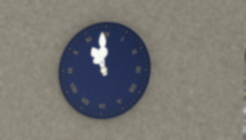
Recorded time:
h=10 m=59
